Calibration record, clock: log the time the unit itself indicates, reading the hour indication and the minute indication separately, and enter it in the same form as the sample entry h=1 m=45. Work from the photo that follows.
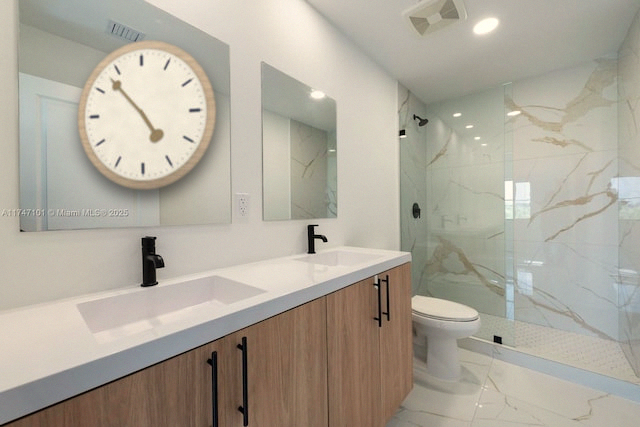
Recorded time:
h=4 m=53
